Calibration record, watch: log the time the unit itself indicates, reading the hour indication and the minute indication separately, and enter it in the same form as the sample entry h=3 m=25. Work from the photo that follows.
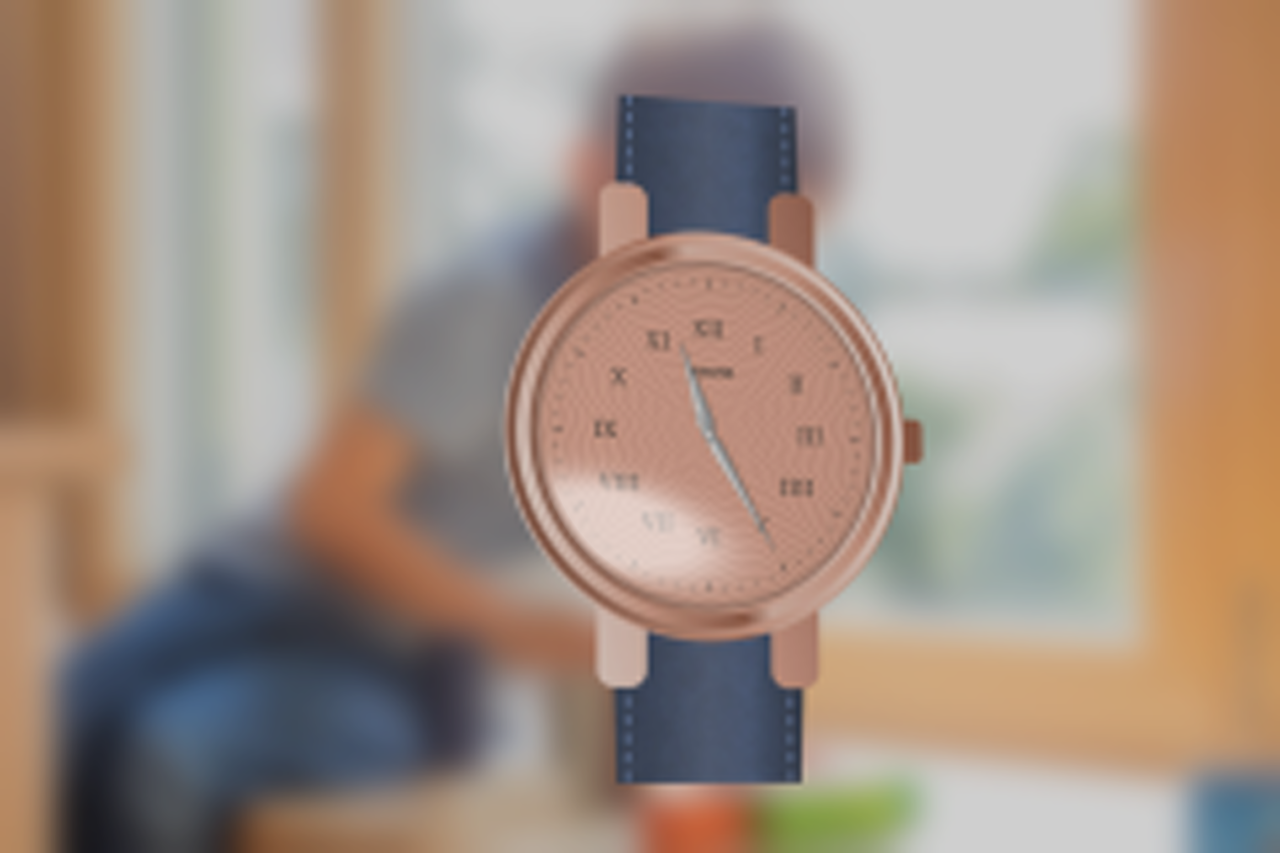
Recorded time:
h=11 m=25
